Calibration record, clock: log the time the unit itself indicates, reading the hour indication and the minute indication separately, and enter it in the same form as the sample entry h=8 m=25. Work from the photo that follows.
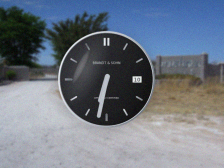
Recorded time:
h=6 m=32
